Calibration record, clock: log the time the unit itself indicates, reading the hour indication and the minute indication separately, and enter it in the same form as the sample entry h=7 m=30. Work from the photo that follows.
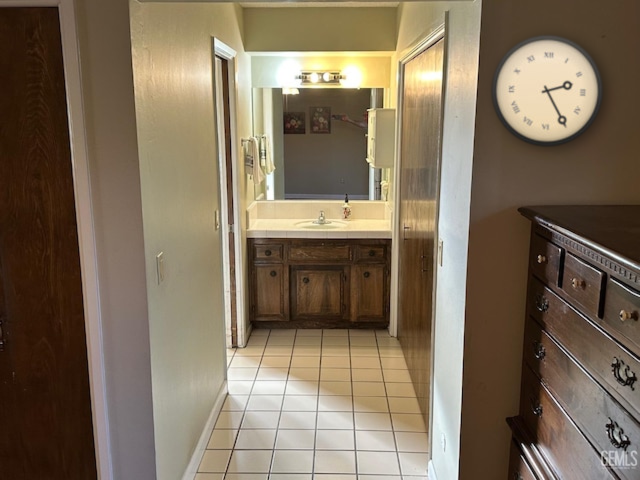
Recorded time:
h=2 m=25
